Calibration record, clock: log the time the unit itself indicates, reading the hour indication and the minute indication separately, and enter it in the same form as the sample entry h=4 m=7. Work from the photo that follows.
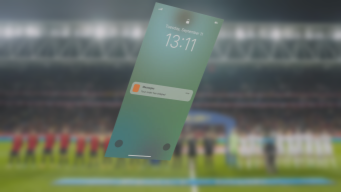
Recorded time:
h=13 m=11
